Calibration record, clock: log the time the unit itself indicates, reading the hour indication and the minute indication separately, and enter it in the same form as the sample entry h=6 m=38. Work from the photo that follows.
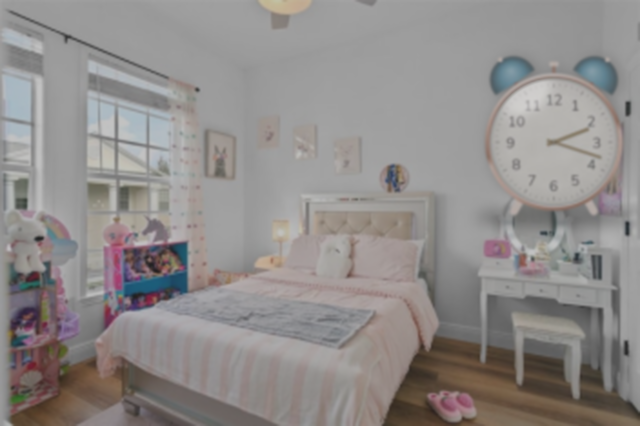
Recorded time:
h=2 m=18
